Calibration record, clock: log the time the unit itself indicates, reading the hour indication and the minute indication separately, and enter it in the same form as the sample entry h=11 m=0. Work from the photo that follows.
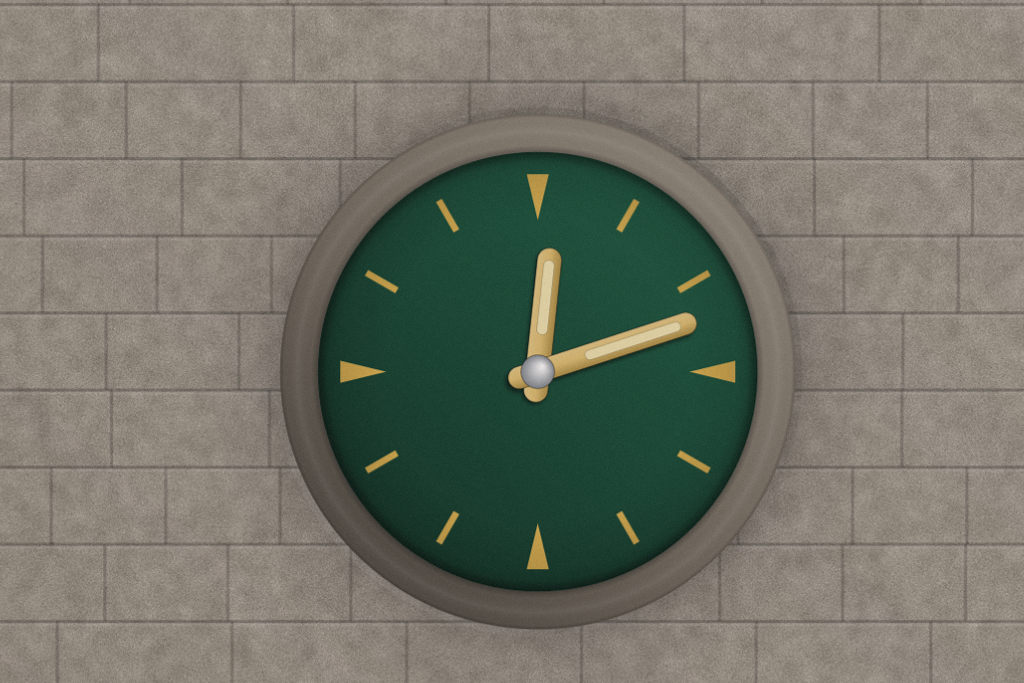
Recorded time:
h=12 m=12
